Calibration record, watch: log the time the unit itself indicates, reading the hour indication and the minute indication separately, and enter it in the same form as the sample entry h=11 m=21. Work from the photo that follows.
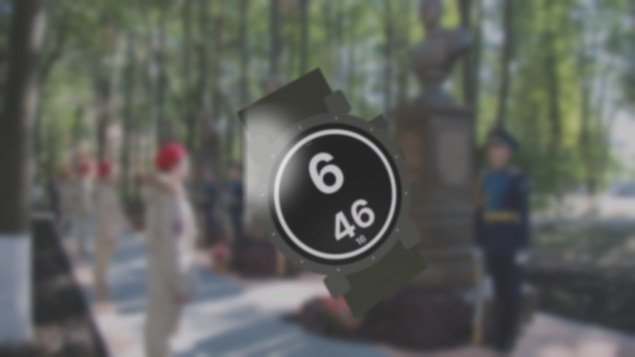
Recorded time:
h=6 m=46
